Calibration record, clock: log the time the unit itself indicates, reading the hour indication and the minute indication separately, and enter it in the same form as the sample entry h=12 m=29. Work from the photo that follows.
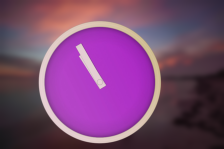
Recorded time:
h=10 m=55
